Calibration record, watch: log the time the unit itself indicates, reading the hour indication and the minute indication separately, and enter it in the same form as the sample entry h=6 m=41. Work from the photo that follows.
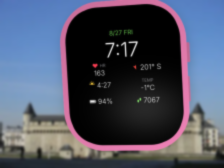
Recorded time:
h=7 m=17
